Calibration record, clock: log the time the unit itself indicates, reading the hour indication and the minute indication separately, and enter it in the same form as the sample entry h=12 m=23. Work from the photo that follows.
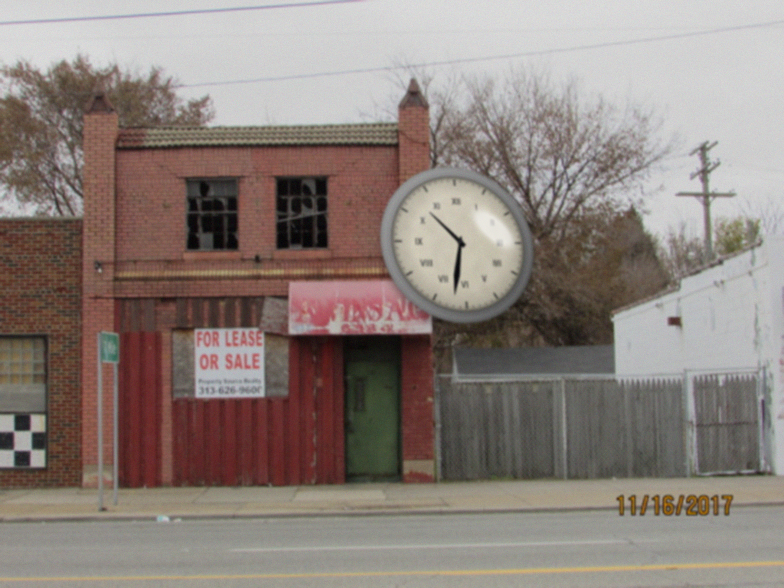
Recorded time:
h=10 m=32
